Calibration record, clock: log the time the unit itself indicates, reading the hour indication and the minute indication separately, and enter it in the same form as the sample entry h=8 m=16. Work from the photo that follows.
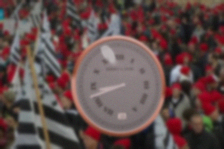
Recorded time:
h=8 m=42
